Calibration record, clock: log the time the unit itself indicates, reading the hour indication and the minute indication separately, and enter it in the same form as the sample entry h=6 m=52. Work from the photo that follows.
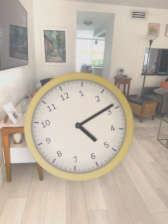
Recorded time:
h=5 m=14
